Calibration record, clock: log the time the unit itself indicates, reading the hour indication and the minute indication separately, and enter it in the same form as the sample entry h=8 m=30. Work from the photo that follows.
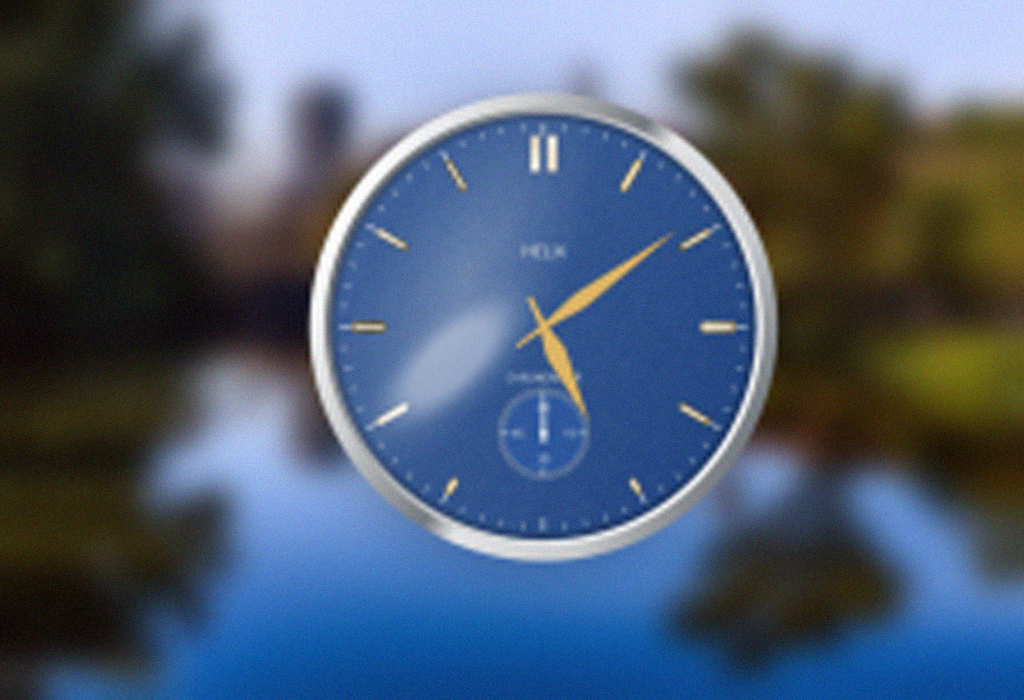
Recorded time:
h=5 m=9
